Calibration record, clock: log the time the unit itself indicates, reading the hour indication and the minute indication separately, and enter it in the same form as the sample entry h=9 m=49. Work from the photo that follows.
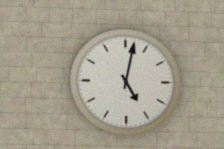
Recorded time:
h=5 m=2
